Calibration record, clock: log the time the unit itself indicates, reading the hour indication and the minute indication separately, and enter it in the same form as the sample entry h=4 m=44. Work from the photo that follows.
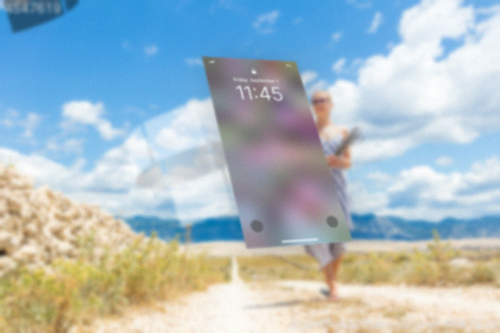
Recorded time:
h=11 m=45
